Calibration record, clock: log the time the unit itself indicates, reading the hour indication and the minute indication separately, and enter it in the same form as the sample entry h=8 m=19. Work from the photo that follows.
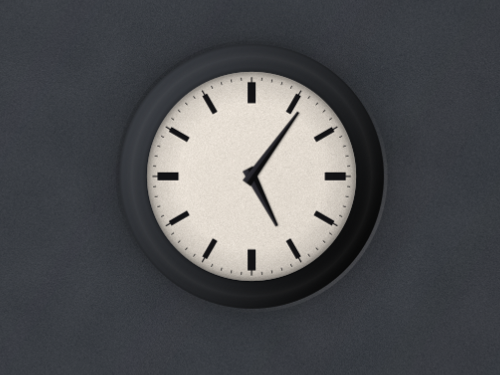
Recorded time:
h=5 m=6
